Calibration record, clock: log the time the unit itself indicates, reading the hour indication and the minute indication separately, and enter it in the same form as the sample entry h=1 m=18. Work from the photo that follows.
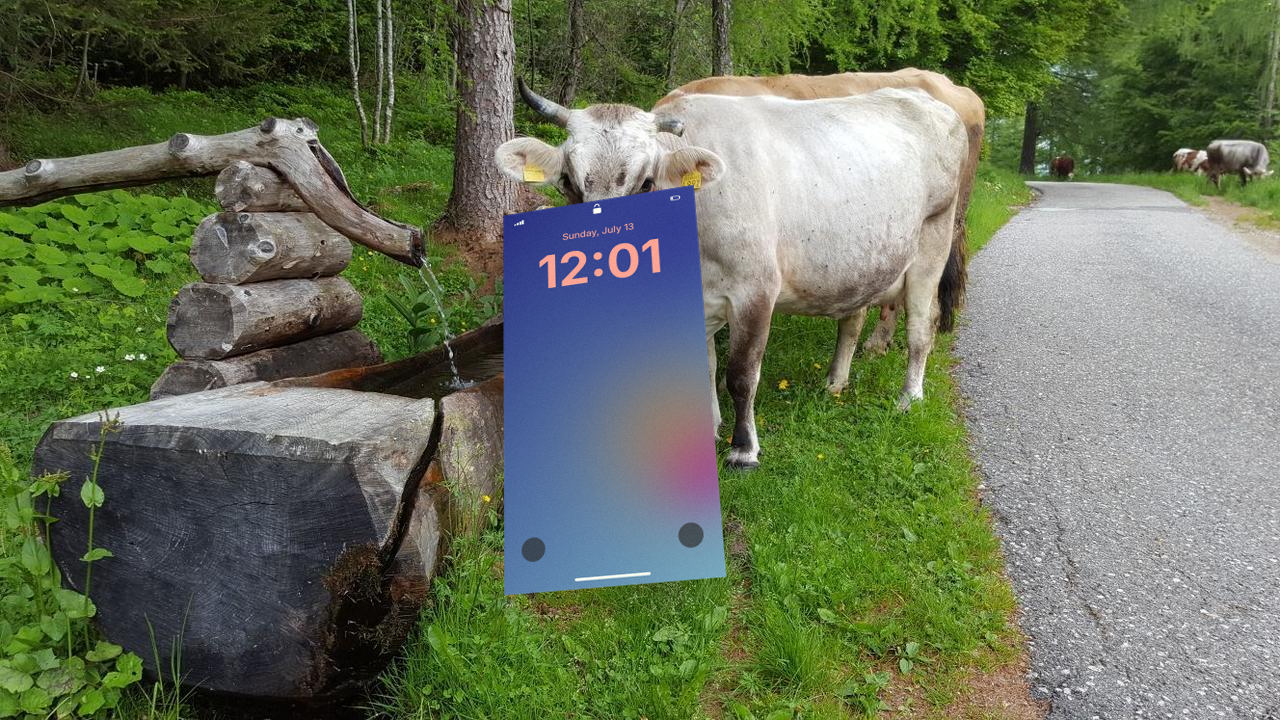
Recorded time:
h=12 m=1
